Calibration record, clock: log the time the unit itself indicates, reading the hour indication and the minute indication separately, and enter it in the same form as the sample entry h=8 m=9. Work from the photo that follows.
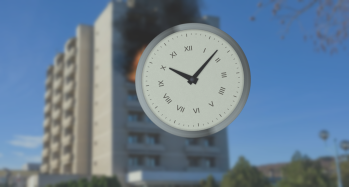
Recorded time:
h=10 m=8
